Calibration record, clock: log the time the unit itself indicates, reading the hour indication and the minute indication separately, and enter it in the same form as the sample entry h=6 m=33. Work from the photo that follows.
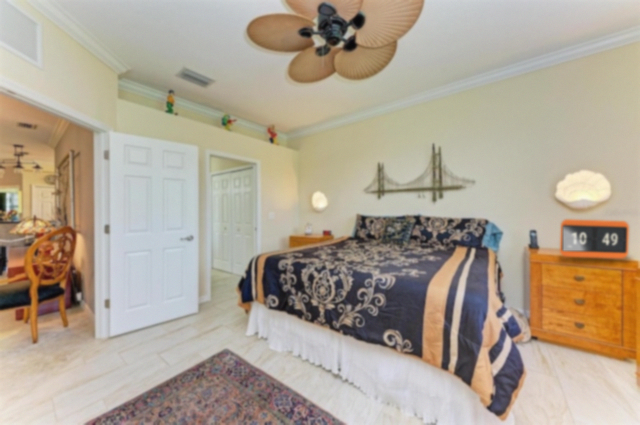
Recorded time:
h=10 m=49
